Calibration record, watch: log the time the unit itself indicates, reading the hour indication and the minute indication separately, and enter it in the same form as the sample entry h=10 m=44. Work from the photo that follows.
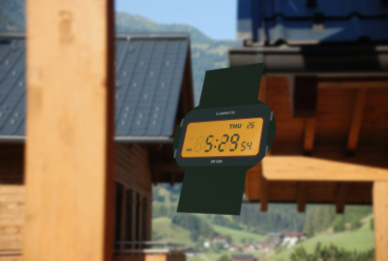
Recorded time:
h=5 m=29
